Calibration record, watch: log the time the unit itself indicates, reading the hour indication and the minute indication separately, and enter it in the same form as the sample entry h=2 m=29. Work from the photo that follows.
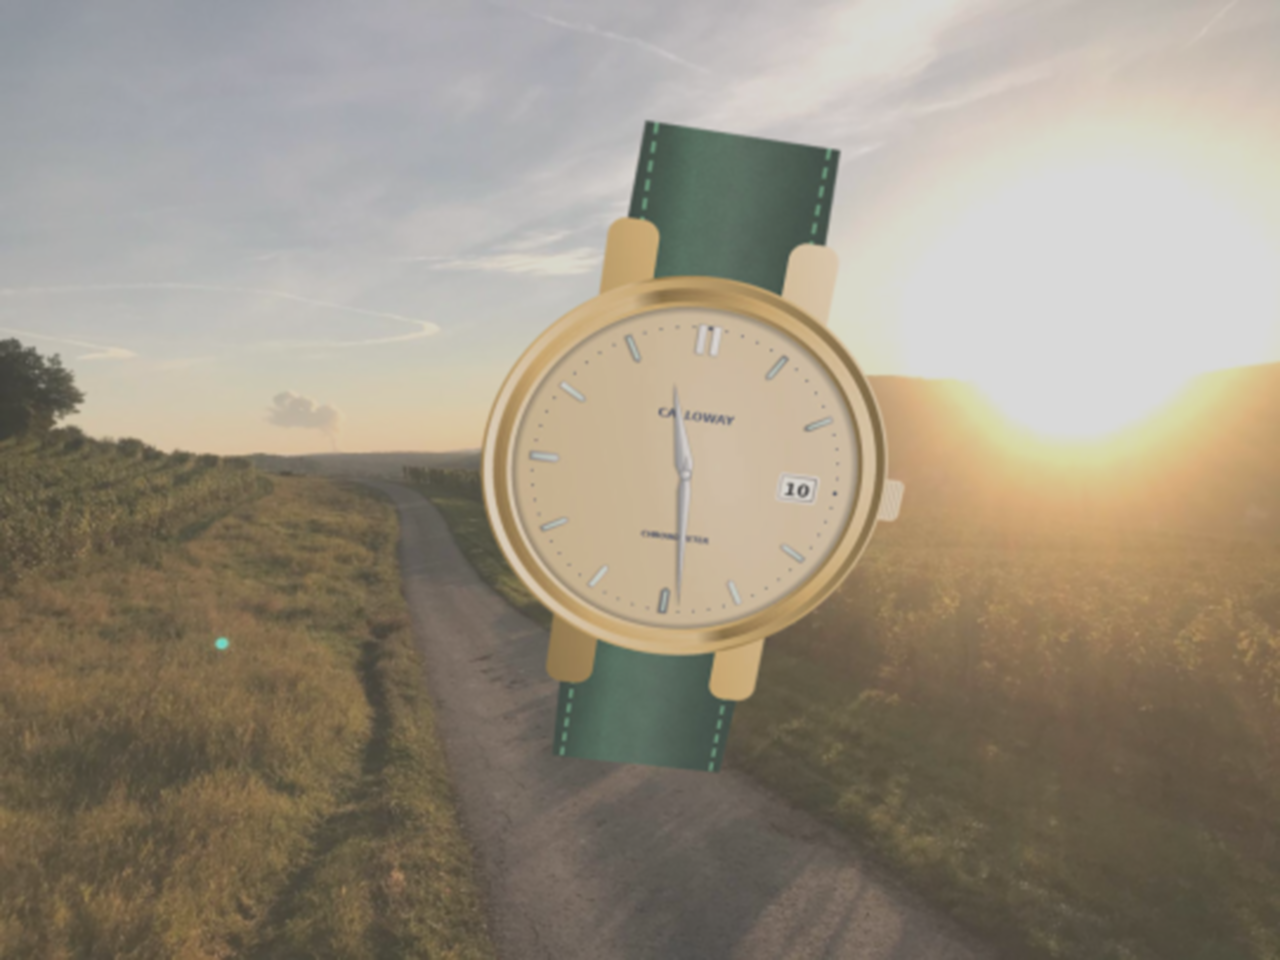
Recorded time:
h=11 m=29
